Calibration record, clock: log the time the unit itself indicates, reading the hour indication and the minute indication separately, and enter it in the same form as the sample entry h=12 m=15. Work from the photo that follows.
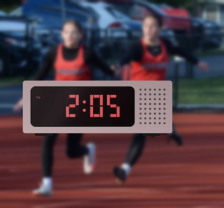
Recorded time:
h=2 m=5
